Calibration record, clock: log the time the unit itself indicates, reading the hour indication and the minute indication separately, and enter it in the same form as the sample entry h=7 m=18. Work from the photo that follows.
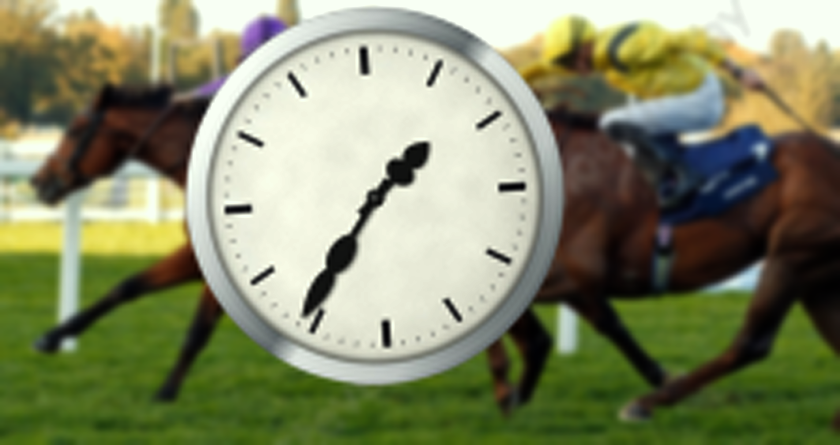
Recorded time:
h=1 m=36
